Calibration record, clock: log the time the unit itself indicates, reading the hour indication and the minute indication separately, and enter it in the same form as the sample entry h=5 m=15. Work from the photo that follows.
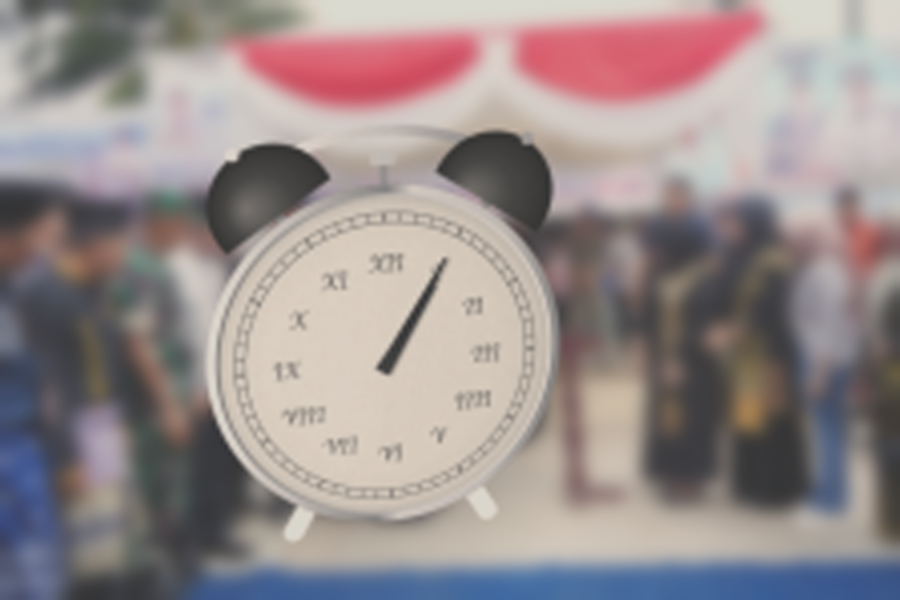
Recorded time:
h=1 m=5
